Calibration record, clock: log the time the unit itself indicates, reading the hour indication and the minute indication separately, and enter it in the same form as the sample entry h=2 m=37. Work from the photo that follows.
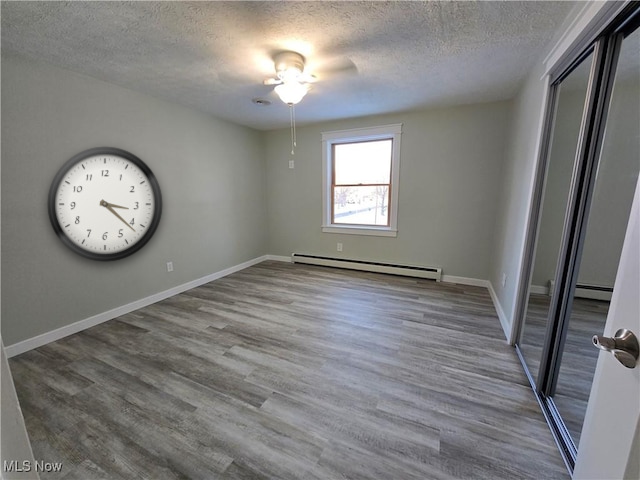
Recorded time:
h=3 m=22
